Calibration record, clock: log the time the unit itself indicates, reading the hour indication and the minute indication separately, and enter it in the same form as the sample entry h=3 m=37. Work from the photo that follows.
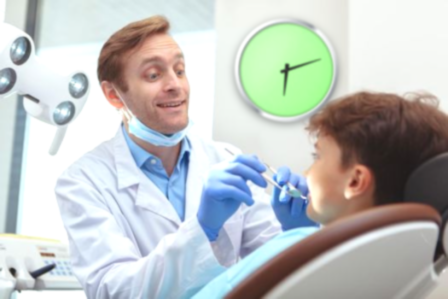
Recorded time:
h=6 m=12
